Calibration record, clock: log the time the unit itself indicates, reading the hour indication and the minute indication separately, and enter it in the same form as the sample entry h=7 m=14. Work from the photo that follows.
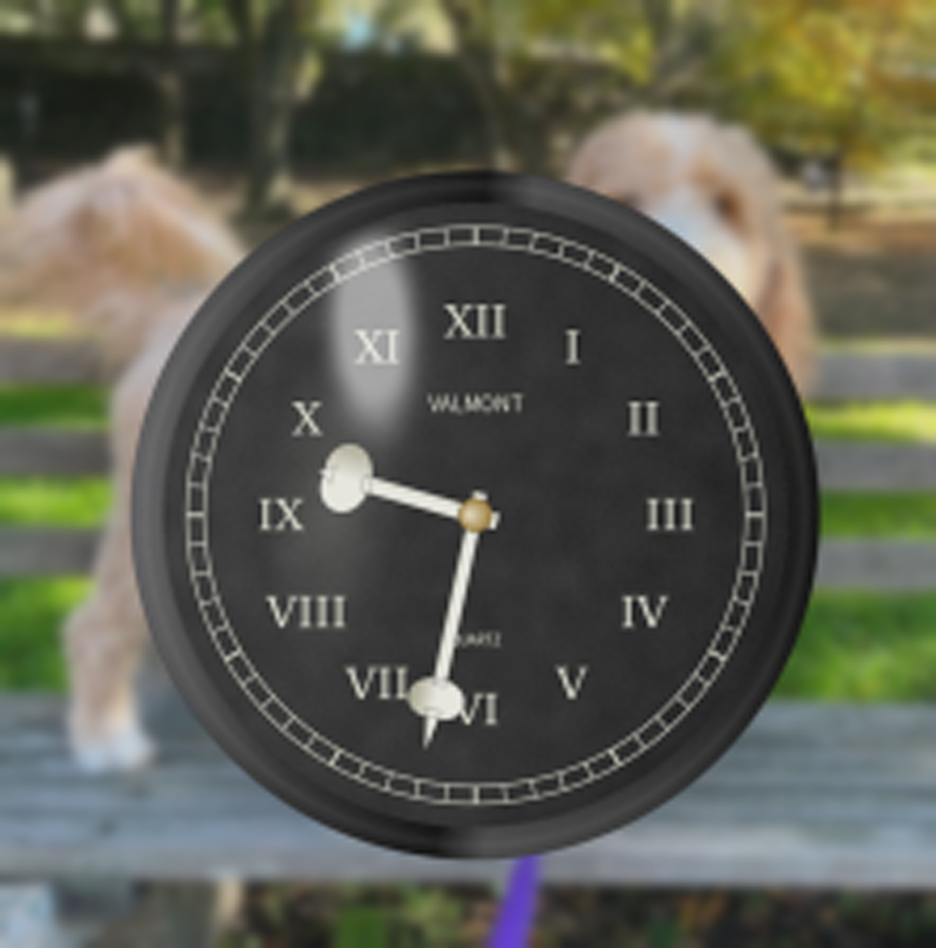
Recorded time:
h=9 m=32
